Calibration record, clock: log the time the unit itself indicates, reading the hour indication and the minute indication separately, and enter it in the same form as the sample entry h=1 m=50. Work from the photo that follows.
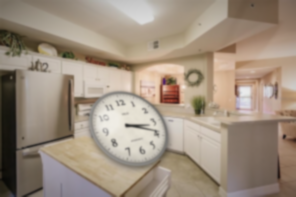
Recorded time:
h=3 m=19
